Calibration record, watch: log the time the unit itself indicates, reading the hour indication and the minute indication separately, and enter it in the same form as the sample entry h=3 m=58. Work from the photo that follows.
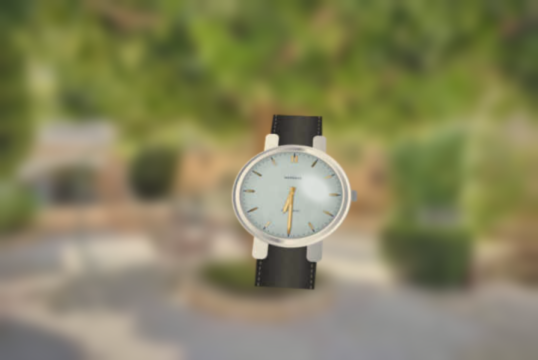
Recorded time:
h=6 m=30
